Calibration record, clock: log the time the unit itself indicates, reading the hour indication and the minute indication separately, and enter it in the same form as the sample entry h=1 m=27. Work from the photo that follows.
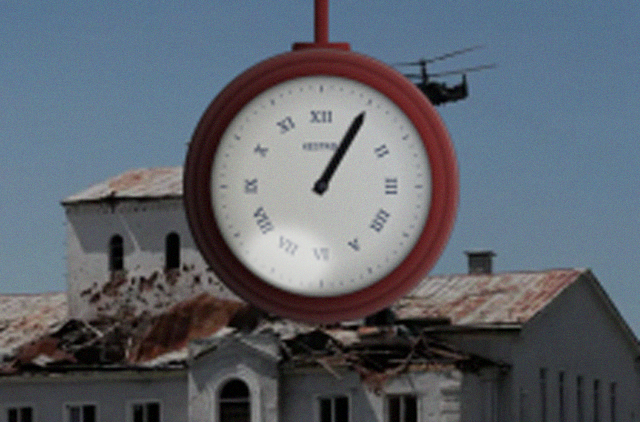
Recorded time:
h=1 m=5
